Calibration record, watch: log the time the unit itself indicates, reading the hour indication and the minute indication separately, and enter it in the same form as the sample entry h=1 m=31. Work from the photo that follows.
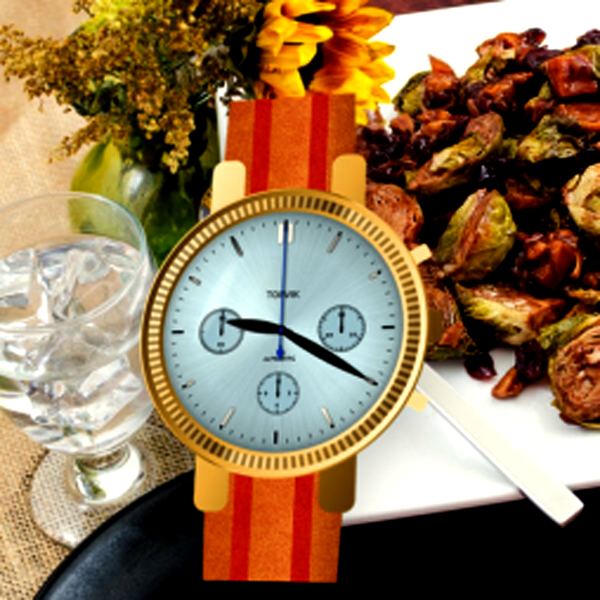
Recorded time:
h=9 m=20
